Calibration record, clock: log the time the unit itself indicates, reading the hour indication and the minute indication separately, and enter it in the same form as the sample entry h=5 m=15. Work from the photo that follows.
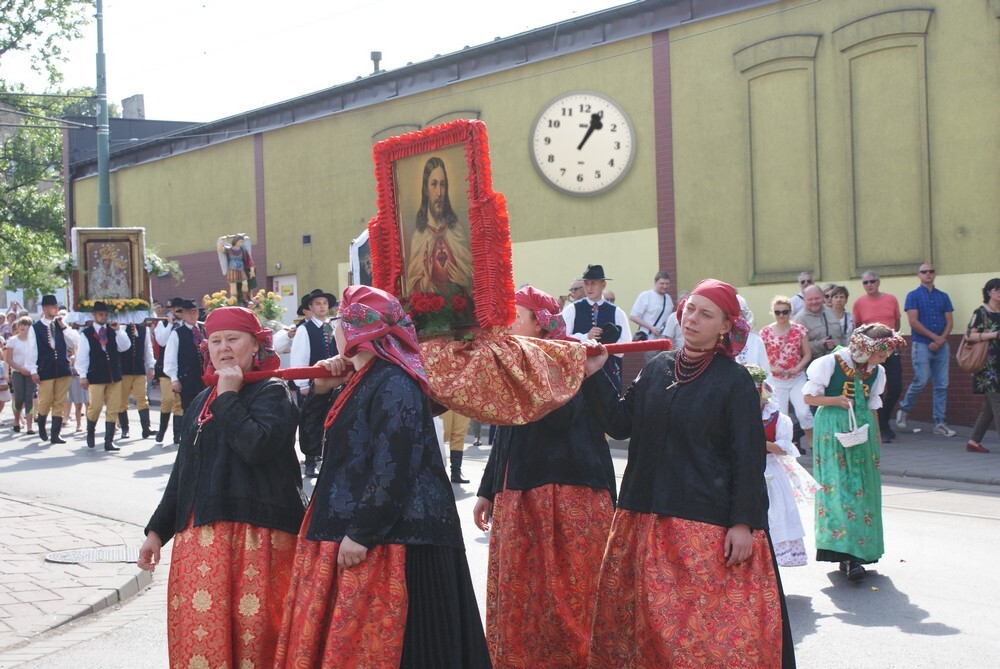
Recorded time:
h=1 m=4
